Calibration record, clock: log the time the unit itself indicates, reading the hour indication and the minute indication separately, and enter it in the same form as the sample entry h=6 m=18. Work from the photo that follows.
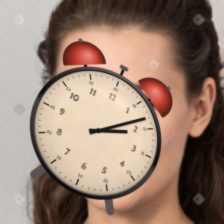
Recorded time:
h=2 m=8
